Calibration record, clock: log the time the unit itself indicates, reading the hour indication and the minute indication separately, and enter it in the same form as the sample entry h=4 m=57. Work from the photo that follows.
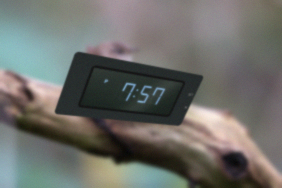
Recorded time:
h=7 m=57
